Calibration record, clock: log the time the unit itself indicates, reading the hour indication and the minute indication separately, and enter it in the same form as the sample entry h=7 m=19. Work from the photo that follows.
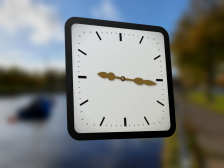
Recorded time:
h=9 m=16
